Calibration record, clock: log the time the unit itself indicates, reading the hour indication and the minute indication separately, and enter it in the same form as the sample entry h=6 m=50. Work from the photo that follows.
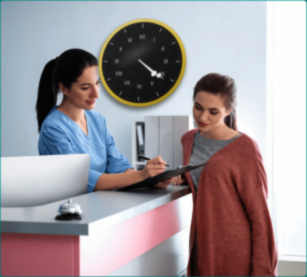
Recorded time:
h=4 m=21
